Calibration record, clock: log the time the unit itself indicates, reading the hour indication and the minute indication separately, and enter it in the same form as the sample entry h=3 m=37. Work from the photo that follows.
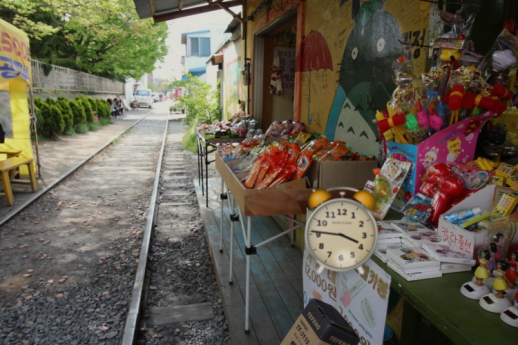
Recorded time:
h=3 m=46
